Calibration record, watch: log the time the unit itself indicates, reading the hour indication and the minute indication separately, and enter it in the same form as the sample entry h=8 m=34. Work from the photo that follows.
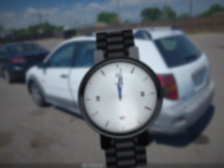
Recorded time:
h=12 m=1
